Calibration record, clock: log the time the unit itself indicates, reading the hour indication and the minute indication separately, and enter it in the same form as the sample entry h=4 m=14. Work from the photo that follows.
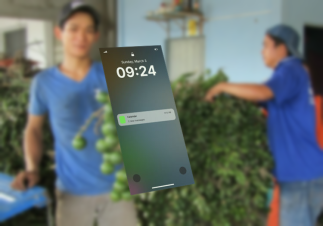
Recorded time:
h=9 m=24
